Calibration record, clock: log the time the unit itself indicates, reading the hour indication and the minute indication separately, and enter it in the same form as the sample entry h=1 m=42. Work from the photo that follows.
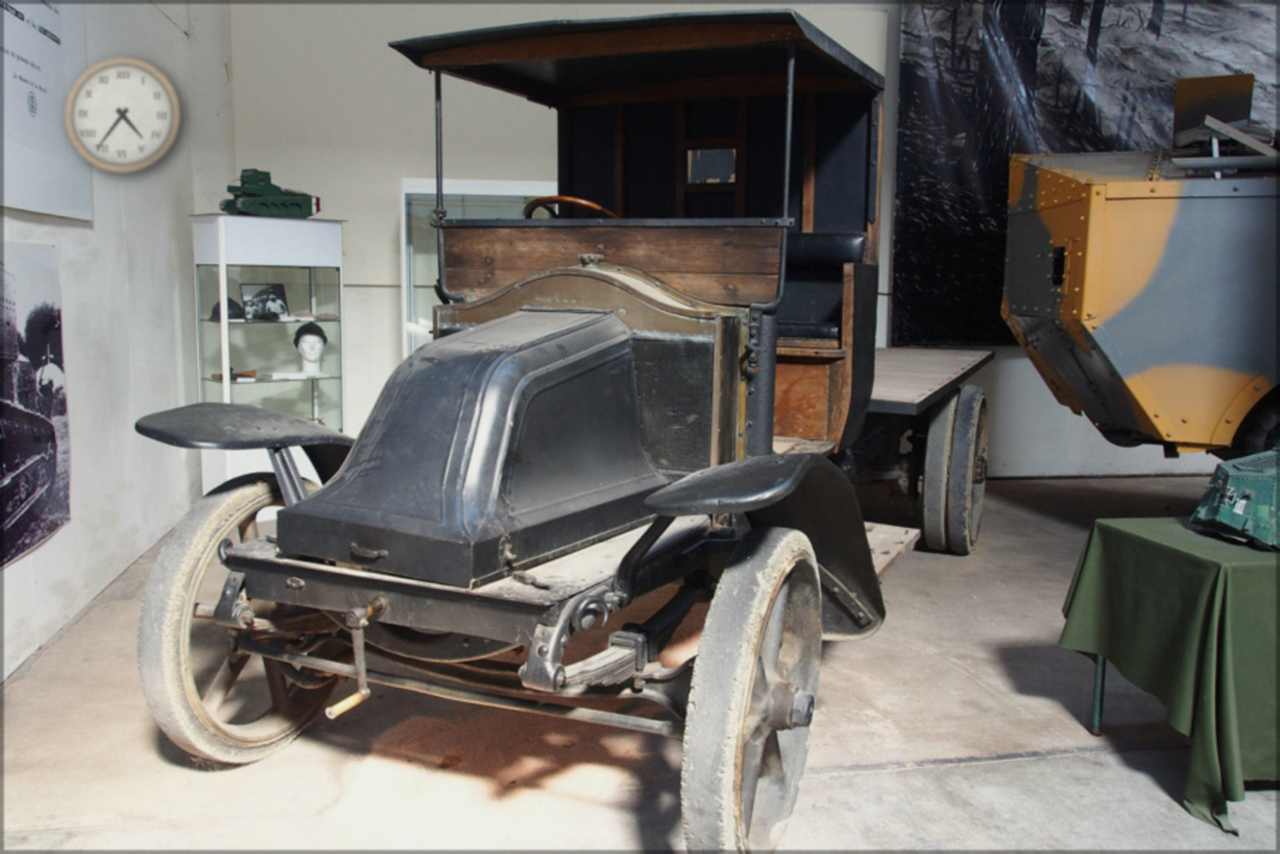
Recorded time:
h=4 m=36
